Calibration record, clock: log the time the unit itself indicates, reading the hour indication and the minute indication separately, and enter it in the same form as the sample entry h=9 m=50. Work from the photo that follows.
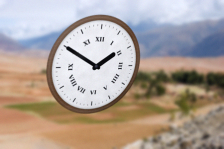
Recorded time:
h=1 m=50
